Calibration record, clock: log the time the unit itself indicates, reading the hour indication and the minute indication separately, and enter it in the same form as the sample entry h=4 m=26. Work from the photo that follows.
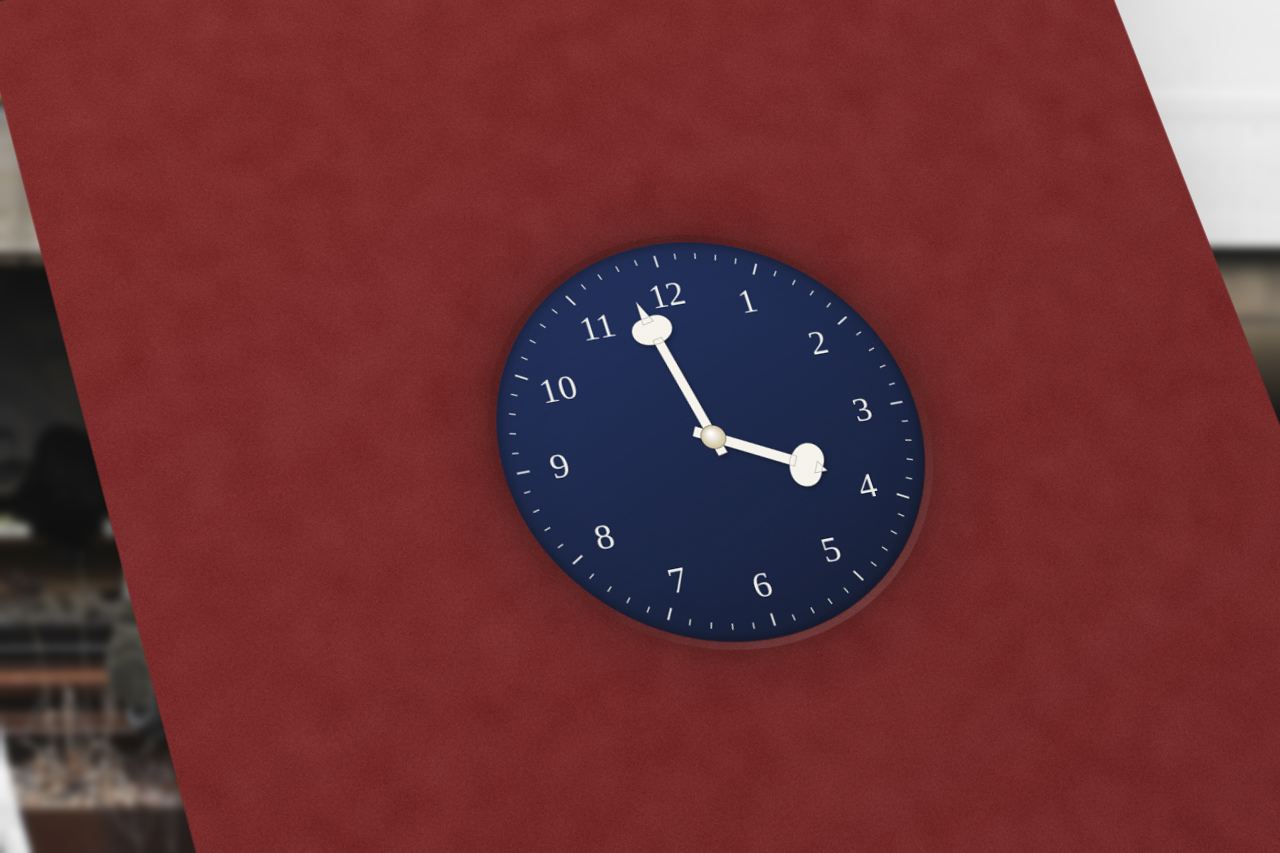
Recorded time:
h=3 m=58
